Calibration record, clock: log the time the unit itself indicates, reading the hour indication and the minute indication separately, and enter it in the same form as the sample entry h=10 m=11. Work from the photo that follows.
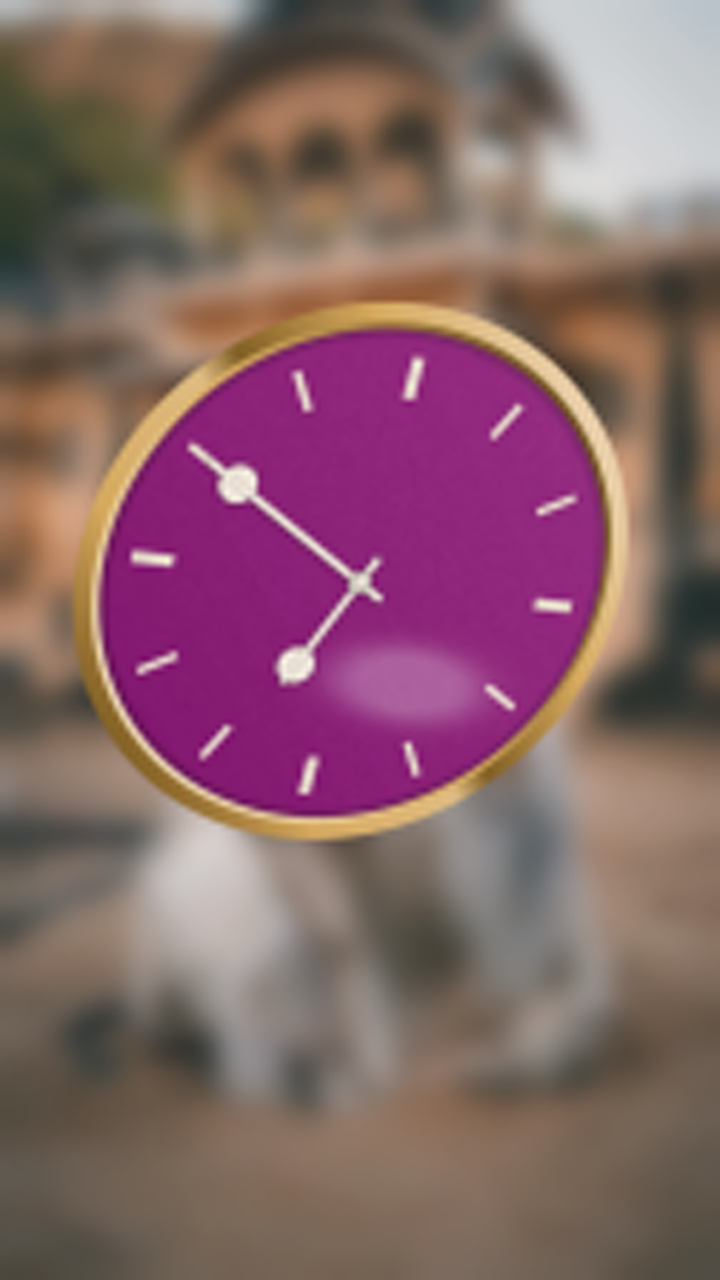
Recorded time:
h=6 m=50
